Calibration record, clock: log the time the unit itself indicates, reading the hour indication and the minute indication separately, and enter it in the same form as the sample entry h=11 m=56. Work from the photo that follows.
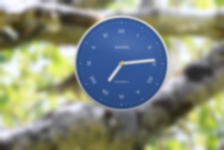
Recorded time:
h=7 m=14
